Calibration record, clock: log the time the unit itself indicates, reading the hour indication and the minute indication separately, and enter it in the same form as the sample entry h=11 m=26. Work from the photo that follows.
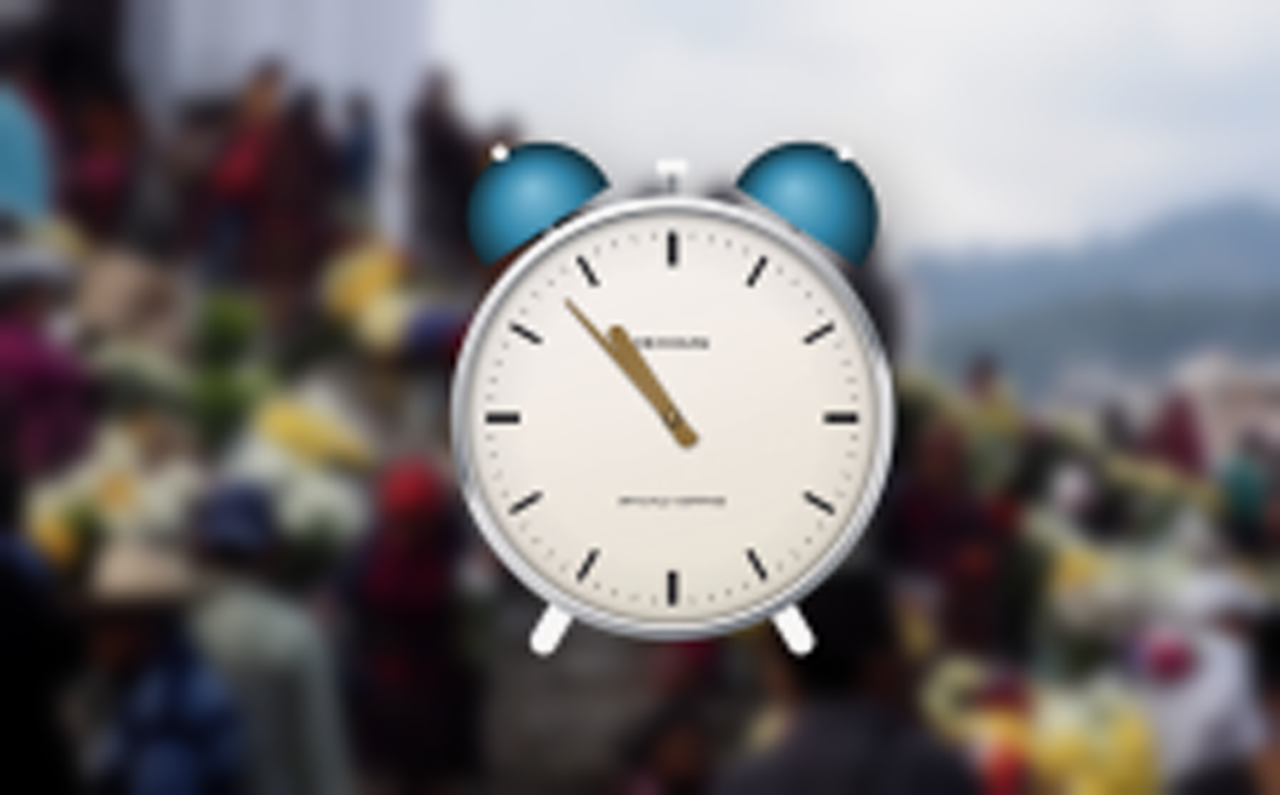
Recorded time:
h=10 m=53
